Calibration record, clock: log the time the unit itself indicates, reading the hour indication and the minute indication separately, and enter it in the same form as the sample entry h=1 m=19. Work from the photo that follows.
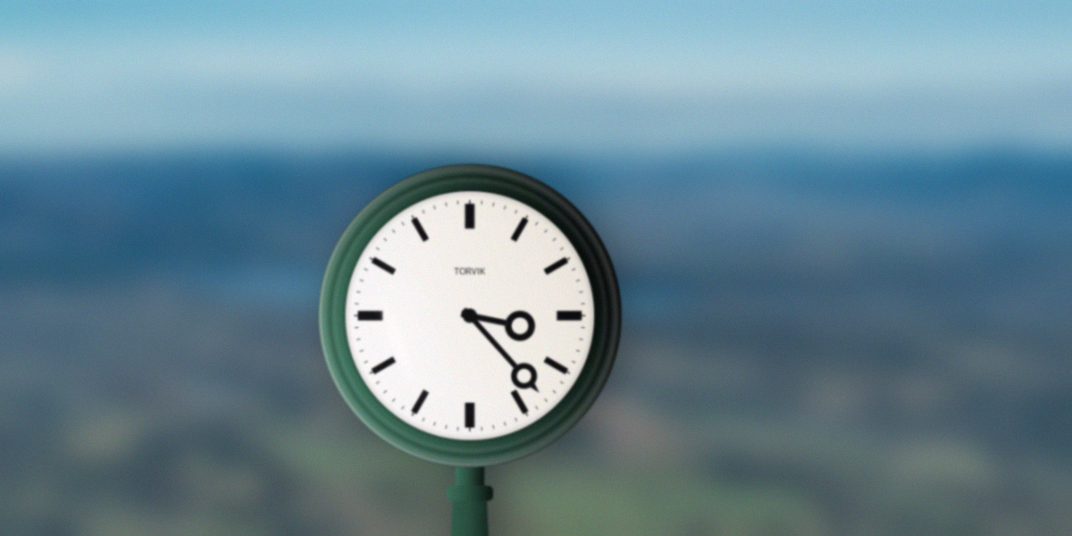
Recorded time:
h=3 m=23
